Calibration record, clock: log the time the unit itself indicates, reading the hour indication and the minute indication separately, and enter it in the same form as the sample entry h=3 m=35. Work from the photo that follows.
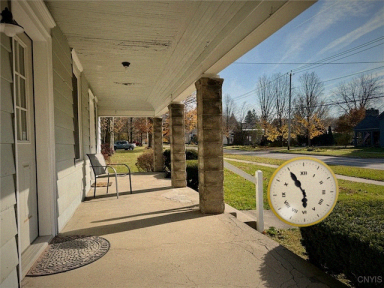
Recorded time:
h=5 m=55
